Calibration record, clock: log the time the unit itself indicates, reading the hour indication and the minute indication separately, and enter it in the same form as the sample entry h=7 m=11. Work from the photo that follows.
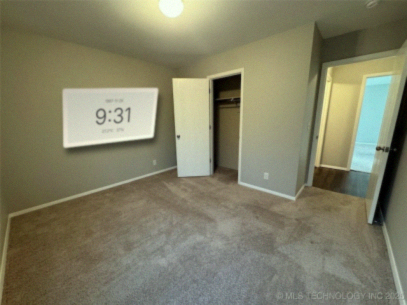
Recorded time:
h=9 m=31
